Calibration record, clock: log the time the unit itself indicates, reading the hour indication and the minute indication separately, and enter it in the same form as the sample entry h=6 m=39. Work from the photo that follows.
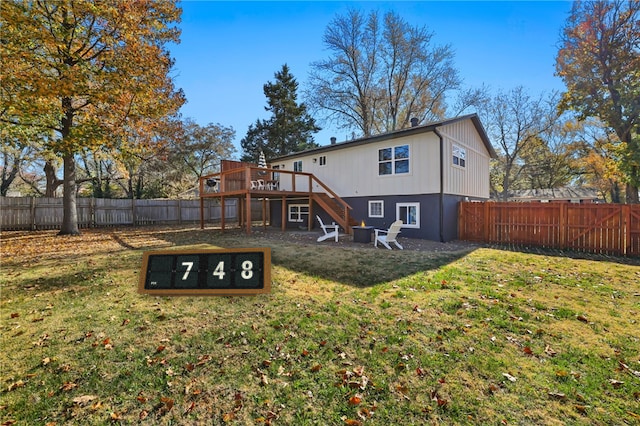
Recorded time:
h=7 m=48
